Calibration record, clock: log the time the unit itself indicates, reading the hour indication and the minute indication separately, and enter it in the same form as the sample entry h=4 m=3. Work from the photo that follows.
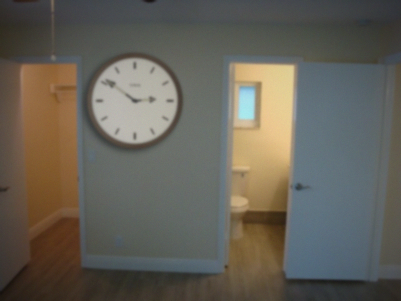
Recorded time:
h=2 m=51
